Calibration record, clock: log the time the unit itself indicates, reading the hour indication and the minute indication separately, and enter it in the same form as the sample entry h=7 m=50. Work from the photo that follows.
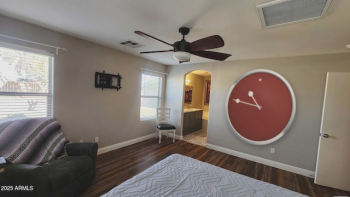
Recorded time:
h=10 m=47
